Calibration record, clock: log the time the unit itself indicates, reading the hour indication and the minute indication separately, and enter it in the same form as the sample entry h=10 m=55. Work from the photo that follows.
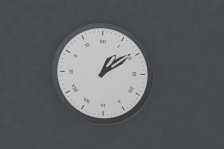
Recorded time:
h=1 m=9
